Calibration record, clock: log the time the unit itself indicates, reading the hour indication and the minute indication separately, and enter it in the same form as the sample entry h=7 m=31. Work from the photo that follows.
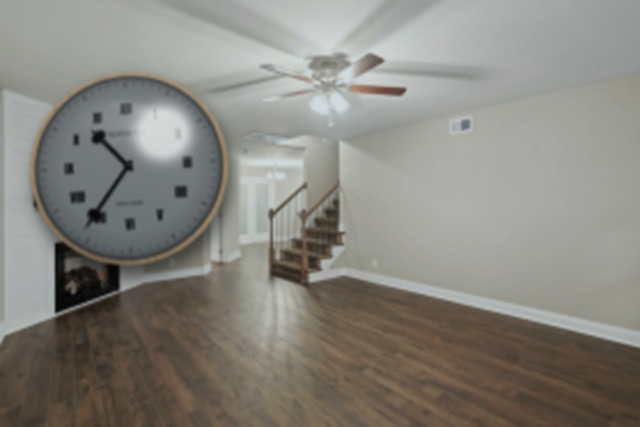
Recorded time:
h=10 m=36
